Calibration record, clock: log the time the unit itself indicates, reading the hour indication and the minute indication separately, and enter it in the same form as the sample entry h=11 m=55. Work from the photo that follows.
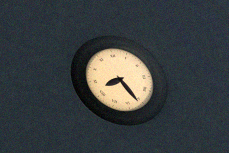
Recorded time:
h=8 m=26
